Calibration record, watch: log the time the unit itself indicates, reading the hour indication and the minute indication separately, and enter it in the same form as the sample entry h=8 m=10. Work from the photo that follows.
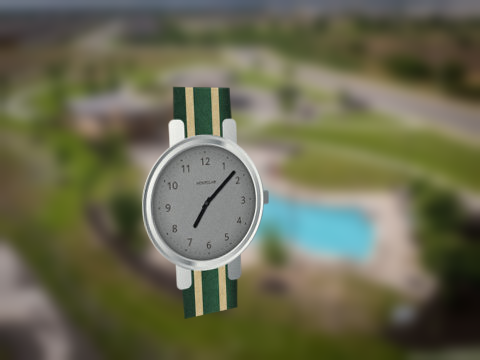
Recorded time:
h=7 m=8
